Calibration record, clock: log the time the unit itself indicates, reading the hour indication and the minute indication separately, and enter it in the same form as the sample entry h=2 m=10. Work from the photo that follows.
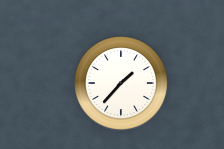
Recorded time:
h=1 m=37
